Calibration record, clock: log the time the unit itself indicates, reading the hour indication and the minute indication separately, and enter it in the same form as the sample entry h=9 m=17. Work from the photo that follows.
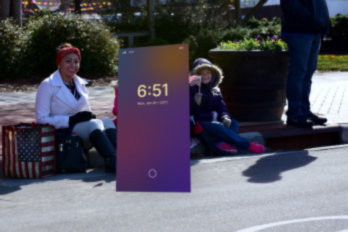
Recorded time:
h=6 m=51
